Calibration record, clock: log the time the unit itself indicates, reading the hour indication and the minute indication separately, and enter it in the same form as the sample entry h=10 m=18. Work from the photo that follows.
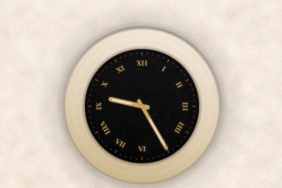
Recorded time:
h=9 m=25
